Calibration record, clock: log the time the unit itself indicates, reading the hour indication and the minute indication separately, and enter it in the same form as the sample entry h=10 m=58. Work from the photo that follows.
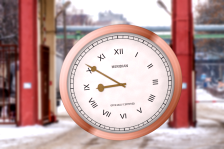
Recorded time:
h=8 m=51
